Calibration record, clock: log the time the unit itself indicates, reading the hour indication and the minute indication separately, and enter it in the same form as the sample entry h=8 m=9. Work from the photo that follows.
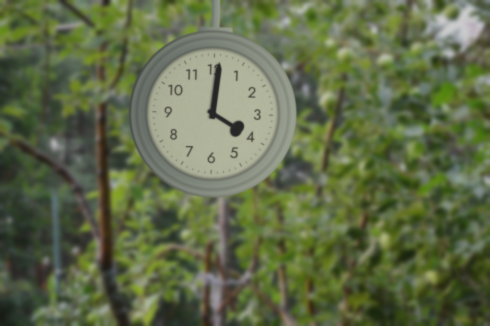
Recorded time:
h=4 m=1
